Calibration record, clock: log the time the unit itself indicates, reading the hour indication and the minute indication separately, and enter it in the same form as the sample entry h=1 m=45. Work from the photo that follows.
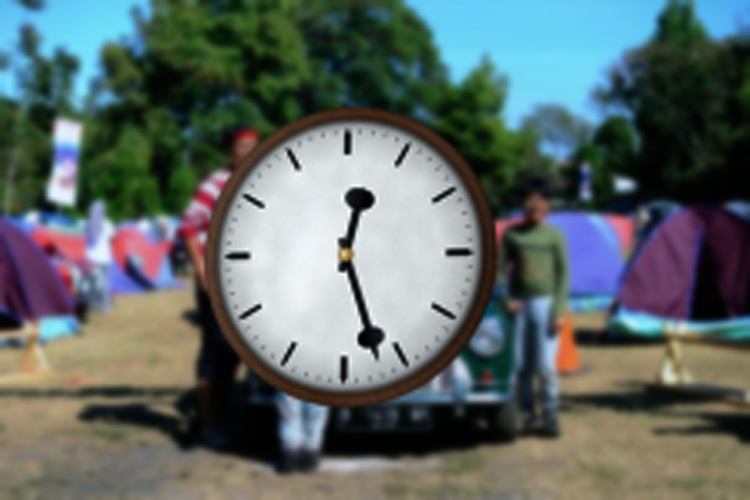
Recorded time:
h=12 m=27
